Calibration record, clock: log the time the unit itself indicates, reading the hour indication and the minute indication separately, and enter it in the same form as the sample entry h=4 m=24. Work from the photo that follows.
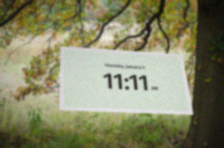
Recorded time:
h=11 m=11
